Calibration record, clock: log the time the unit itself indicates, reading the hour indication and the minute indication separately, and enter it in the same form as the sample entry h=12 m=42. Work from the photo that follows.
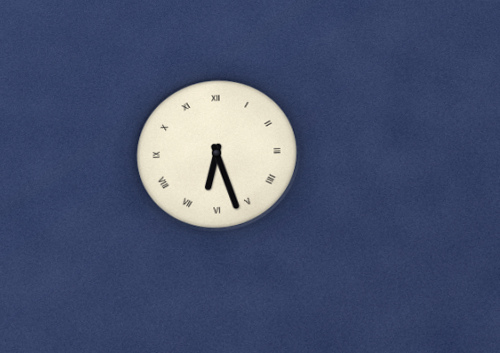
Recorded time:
h=6 m=27
